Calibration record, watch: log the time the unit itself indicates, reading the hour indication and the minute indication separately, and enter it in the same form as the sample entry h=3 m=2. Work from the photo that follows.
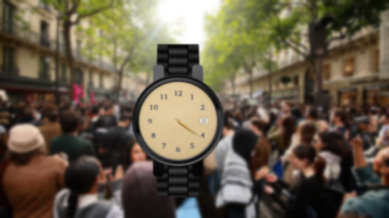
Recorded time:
h=4 m=21
